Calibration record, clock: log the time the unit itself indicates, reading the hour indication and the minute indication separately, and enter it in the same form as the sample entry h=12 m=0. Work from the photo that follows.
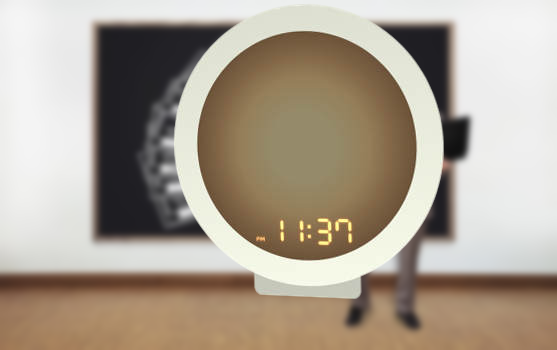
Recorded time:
h=11 m=37
